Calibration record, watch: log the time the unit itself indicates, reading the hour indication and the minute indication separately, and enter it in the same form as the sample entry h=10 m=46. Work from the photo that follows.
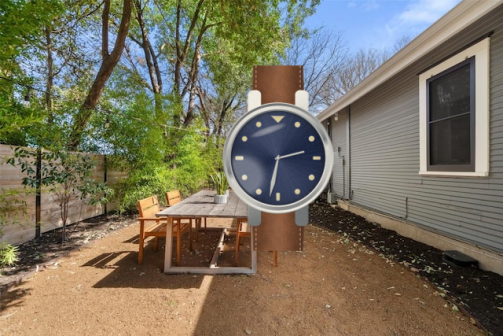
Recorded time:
h=2 m=32
